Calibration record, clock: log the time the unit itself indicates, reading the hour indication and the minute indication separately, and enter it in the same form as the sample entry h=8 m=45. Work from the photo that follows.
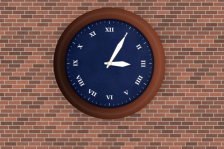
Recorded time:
h=3 m=5
